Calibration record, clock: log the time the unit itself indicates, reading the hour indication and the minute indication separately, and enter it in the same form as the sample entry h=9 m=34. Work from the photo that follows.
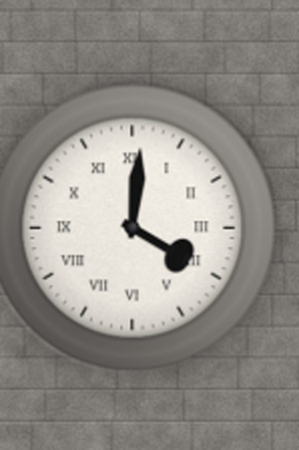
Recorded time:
h=4 m=1
